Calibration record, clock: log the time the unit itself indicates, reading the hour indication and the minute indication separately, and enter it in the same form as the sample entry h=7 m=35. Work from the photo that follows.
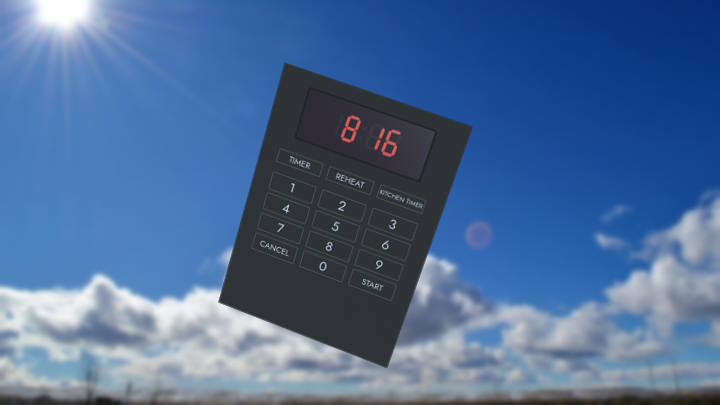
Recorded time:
h=8 m=16
